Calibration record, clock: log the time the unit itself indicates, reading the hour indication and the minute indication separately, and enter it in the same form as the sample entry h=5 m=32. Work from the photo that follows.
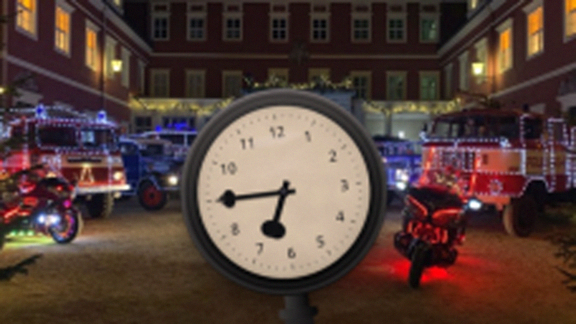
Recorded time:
h=6 m=45
